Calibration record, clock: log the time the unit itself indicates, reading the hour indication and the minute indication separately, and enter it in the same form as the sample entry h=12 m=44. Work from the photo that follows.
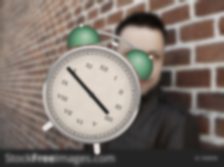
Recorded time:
h=3 m=49
